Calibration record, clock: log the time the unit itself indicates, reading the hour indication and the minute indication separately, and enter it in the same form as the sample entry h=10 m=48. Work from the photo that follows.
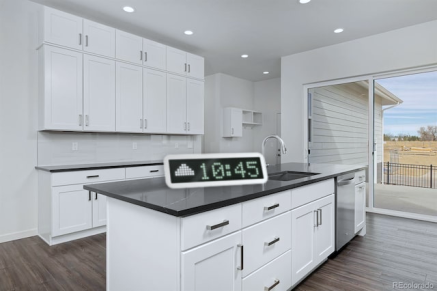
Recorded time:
h=10 m=45
